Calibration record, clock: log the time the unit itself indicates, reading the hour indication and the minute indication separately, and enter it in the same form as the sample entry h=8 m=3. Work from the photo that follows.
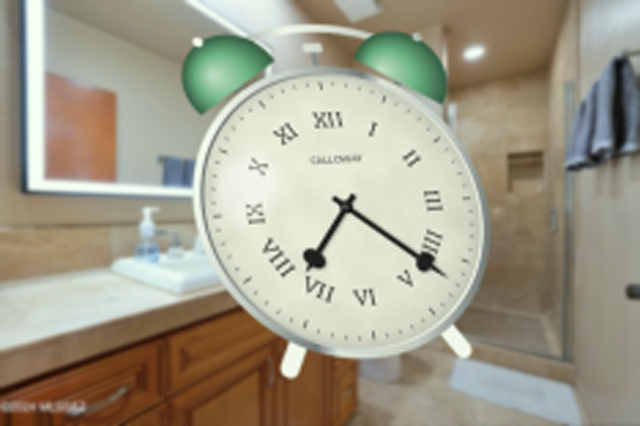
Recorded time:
h=7 m=22
